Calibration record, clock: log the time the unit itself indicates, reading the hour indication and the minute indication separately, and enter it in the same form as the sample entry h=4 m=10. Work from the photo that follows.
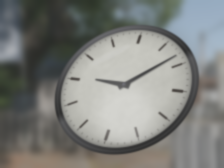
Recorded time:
h=9 m=8
